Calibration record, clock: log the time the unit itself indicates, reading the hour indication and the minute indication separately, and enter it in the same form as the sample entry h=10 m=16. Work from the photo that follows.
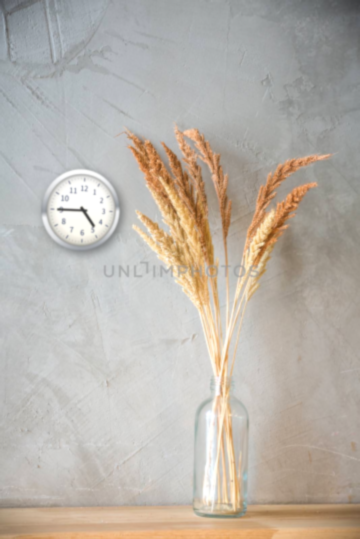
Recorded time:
h=4 m=45
